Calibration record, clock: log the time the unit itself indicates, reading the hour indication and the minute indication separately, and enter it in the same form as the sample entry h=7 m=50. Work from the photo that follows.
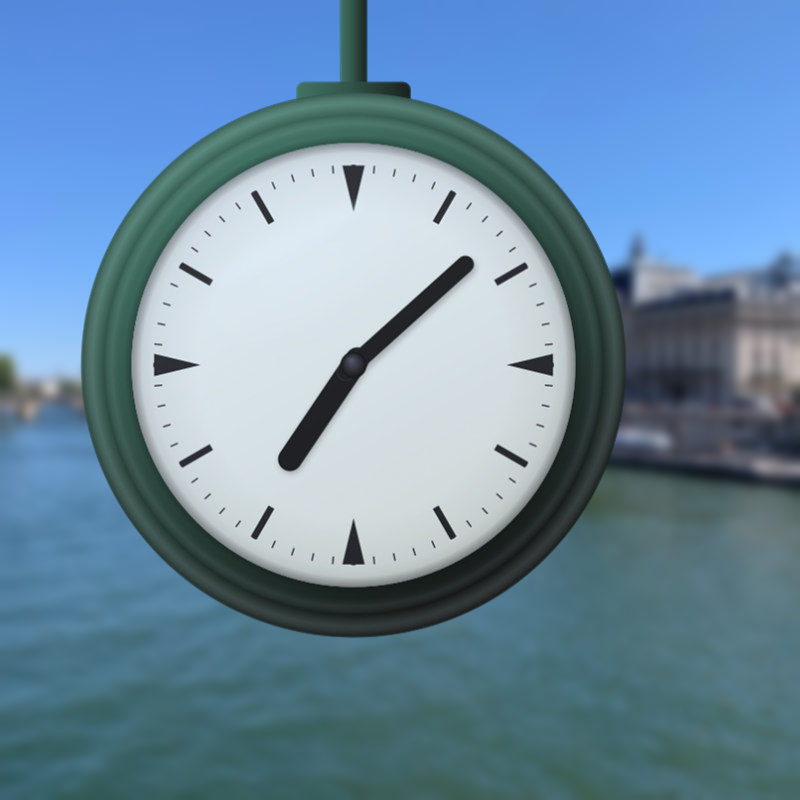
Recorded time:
h=7 m=8
